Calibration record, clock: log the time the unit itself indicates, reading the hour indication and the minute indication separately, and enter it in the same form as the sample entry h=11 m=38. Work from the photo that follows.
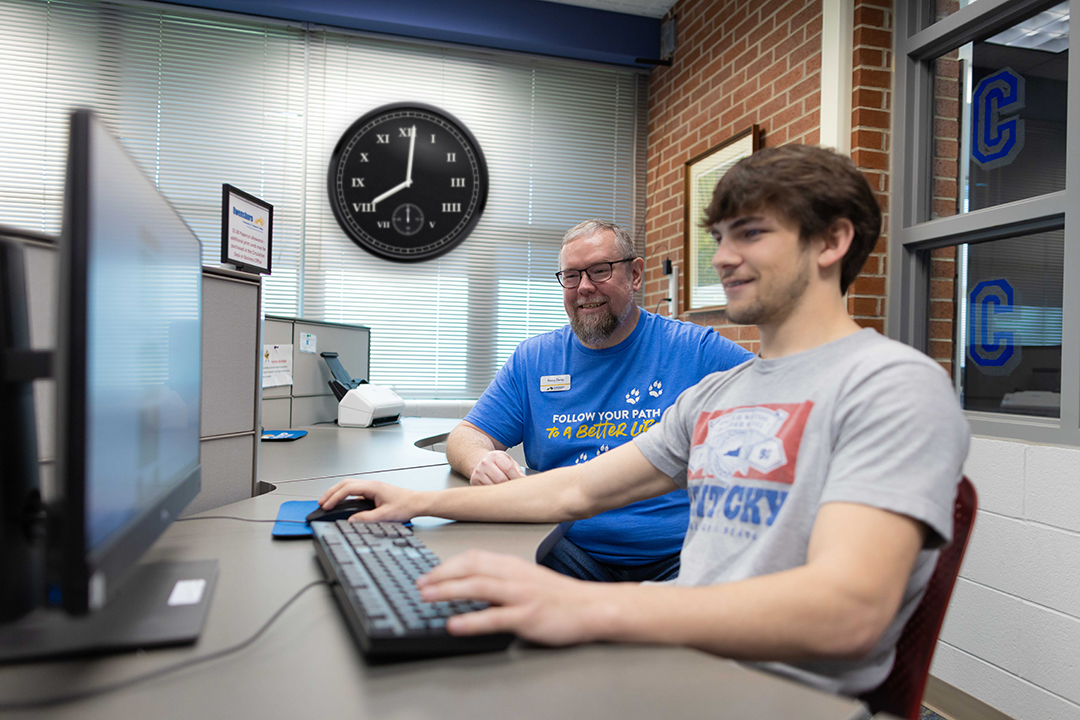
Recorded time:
h=8 m=1
